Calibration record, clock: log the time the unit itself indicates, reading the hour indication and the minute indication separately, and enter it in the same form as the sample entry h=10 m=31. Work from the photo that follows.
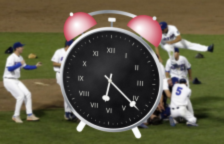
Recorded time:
h=6 m=22
